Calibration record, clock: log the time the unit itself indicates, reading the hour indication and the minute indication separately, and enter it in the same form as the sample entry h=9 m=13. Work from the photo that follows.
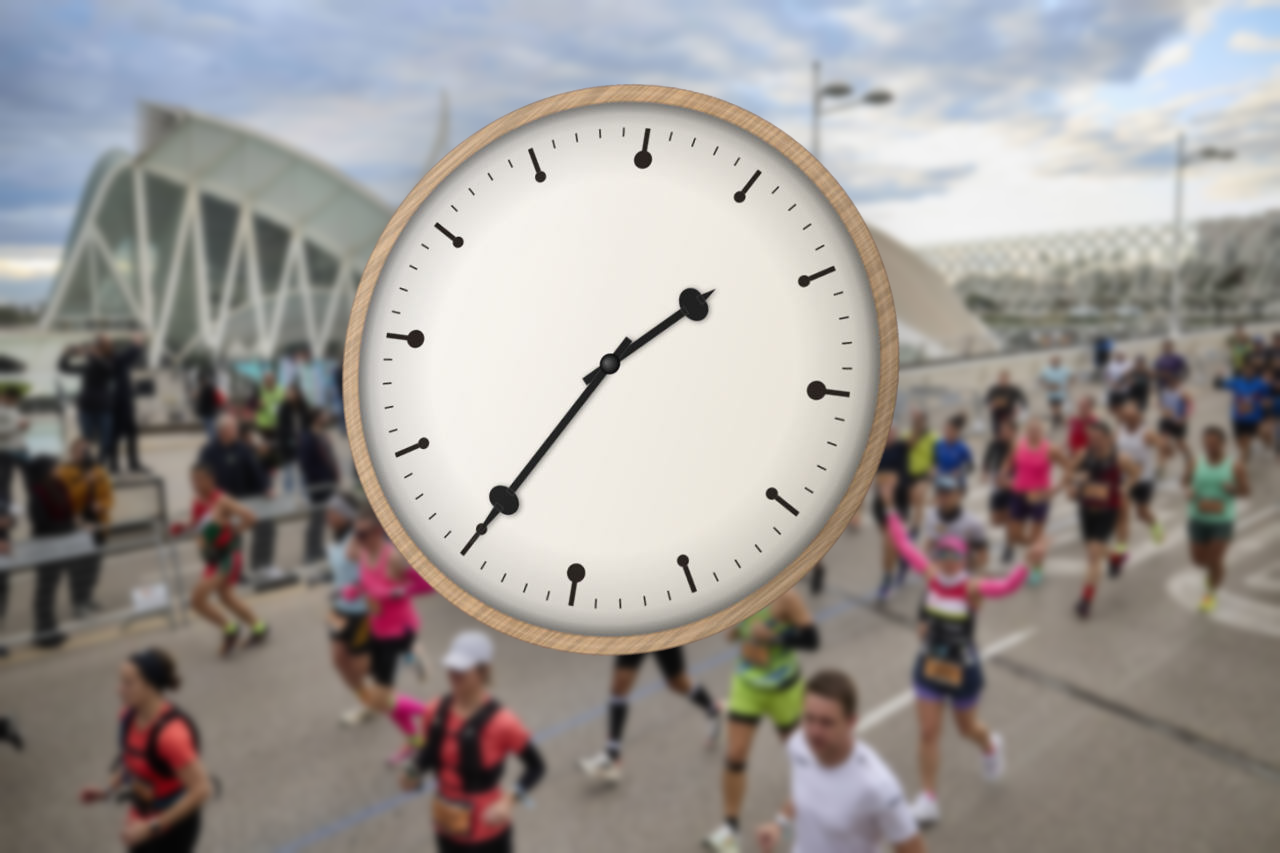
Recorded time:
h=1 m=35
